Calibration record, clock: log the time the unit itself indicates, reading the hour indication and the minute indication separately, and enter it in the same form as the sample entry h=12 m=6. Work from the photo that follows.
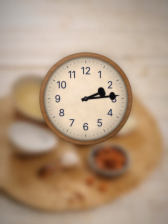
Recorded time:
h=2 m=14
